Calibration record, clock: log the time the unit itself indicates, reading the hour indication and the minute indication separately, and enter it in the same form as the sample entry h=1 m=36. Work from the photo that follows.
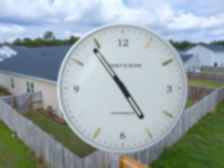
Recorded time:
h=4 m=54
